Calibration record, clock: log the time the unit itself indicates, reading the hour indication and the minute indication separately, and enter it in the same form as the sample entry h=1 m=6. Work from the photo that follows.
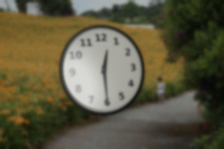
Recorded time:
h=12 m=30
